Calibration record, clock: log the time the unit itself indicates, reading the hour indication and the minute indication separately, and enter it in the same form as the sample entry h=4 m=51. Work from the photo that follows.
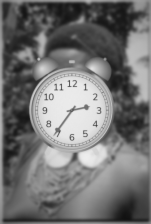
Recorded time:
h=2 m=36
